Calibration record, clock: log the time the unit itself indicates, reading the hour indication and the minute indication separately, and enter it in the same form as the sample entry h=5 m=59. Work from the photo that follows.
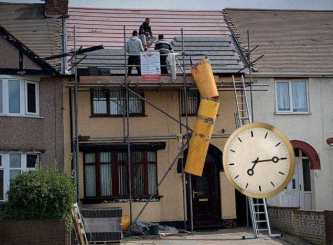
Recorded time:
h=7 m=15
